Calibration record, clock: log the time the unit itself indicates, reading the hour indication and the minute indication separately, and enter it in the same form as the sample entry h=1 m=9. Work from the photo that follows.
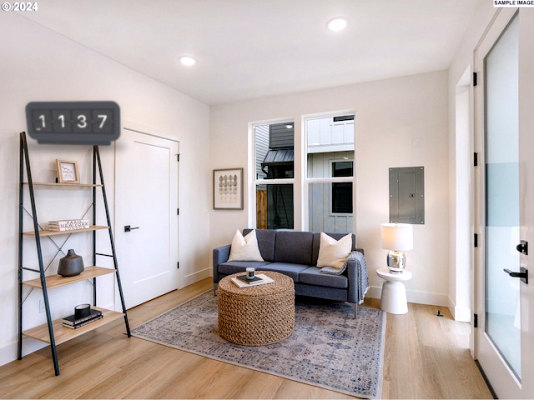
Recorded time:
h=11 m=37
